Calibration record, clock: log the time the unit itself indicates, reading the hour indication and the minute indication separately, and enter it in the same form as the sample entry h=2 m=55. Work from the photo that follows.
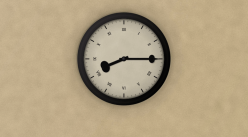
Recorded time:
h=8 m=15
